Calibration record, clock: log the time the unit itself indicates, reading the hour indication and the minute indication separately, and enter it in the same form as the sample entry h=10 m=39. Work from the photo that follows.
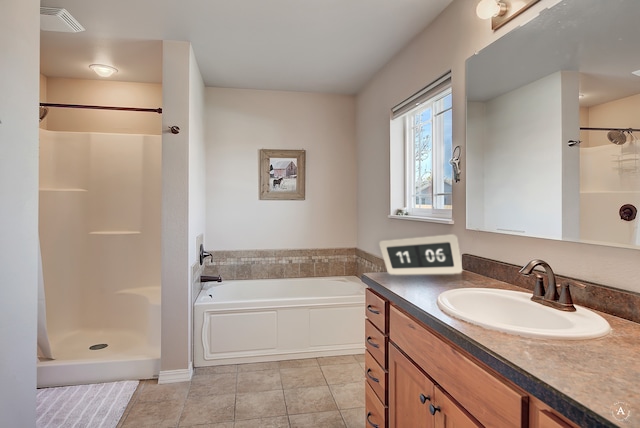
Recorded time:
h=11 m=6
